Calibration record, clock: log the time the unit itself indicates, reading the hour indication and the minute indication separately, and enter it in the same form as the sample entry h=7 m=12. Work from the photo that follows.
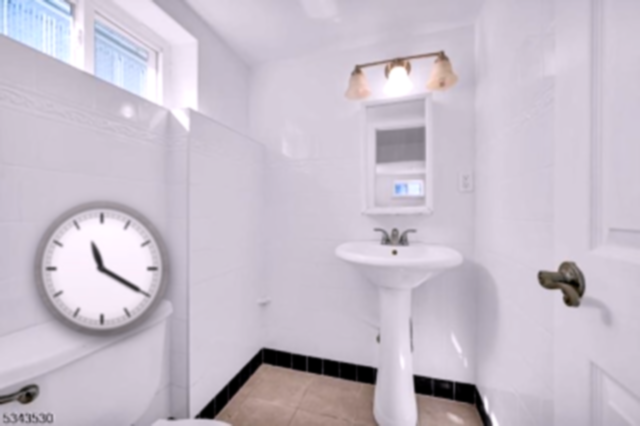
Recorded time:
h=11 m=20
